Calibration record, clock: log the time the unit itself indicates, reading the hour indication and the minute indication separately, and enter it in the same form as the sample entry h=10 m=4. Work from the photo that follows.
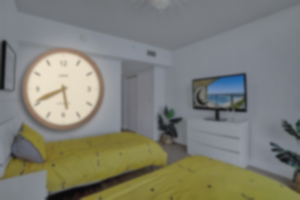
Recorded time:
h=5 m=41
